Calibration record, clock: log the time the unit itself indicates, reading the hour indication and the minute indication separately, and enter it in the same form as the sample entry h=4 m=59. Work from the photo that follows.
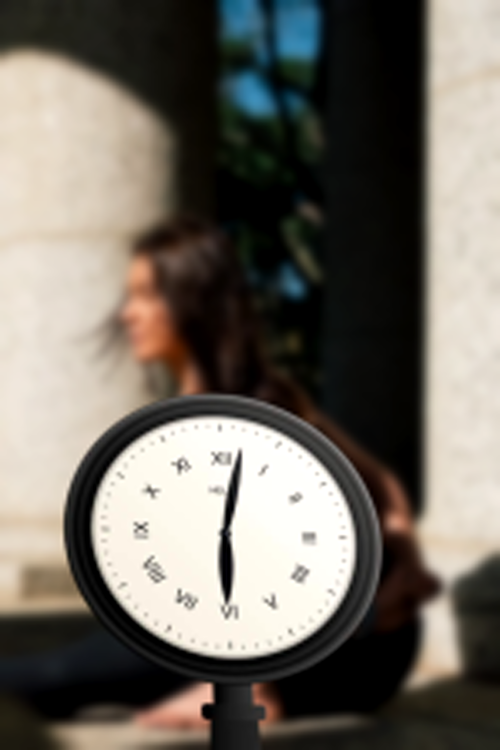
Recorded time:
h=6 m=2
